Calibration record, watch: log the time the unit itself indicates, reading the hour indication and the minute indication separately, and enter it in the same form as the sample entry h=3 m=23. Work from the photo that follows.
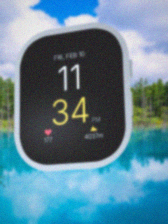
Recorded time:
h=11 m=34
